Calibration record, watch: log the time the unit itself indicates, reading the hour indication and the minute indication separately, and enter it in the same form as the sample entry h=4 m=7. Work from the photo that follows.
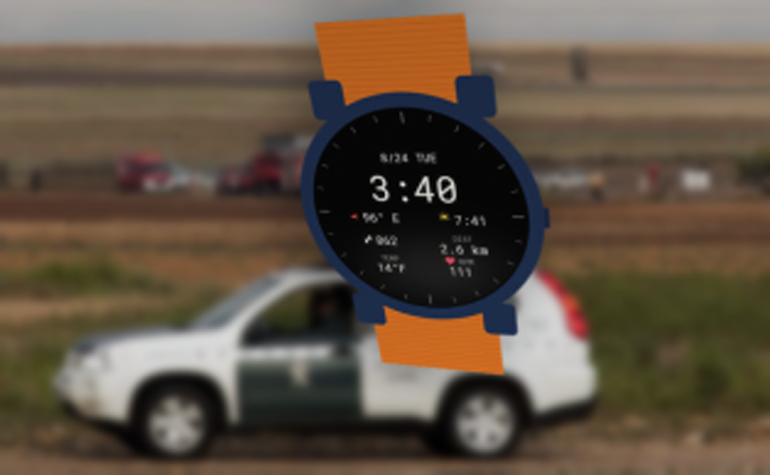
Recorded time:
h=3 m=40
